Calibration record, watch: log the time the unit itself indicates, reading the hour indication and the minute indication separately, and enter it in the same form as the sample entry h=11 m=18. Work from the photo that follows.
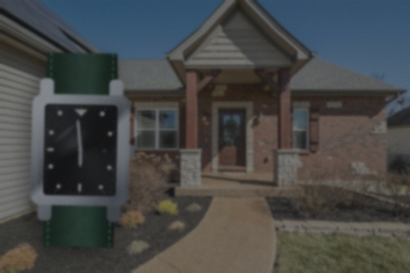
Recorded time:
h=5 m=59
